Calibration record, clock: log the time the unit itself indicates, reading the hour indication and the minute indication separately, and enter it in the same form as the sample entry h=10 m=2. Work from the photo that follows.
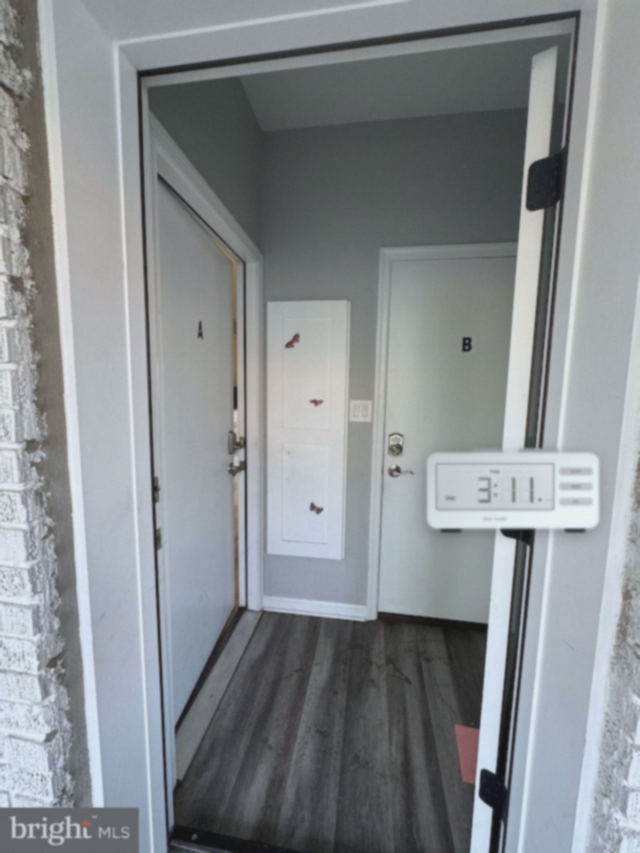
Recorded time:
h=3 m=11
